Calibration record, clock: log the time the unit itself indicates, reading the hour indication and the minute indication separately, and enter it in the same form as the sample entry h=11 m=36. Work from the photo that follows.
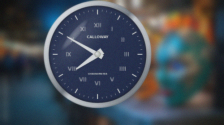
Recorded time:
h=7 m=50
